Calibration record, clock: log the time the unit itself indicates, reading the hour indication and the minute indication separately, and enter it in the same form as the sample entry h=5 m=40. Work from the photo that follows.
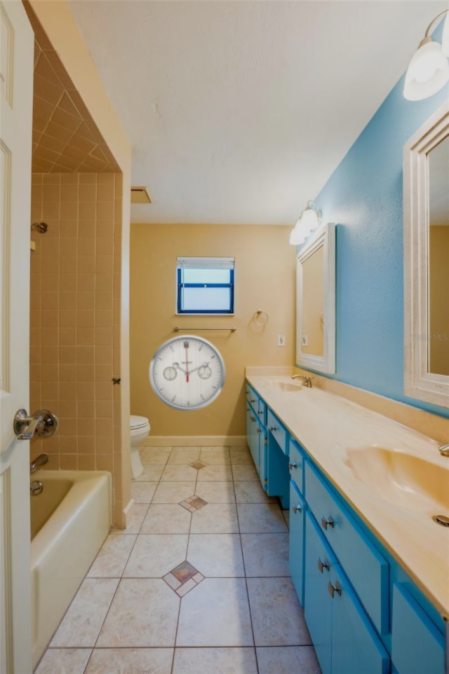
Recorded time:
h=10 m=11
